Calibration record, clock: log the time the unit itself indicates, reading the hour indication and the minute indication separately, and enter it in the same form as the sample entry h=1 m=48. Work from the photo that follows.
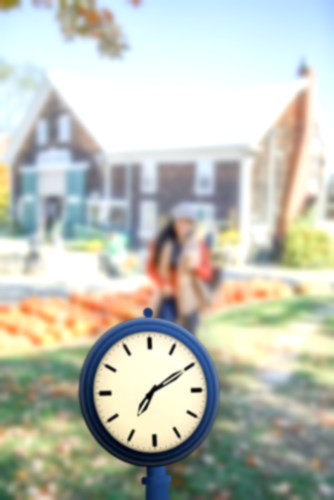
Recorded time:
h=7 m=10
